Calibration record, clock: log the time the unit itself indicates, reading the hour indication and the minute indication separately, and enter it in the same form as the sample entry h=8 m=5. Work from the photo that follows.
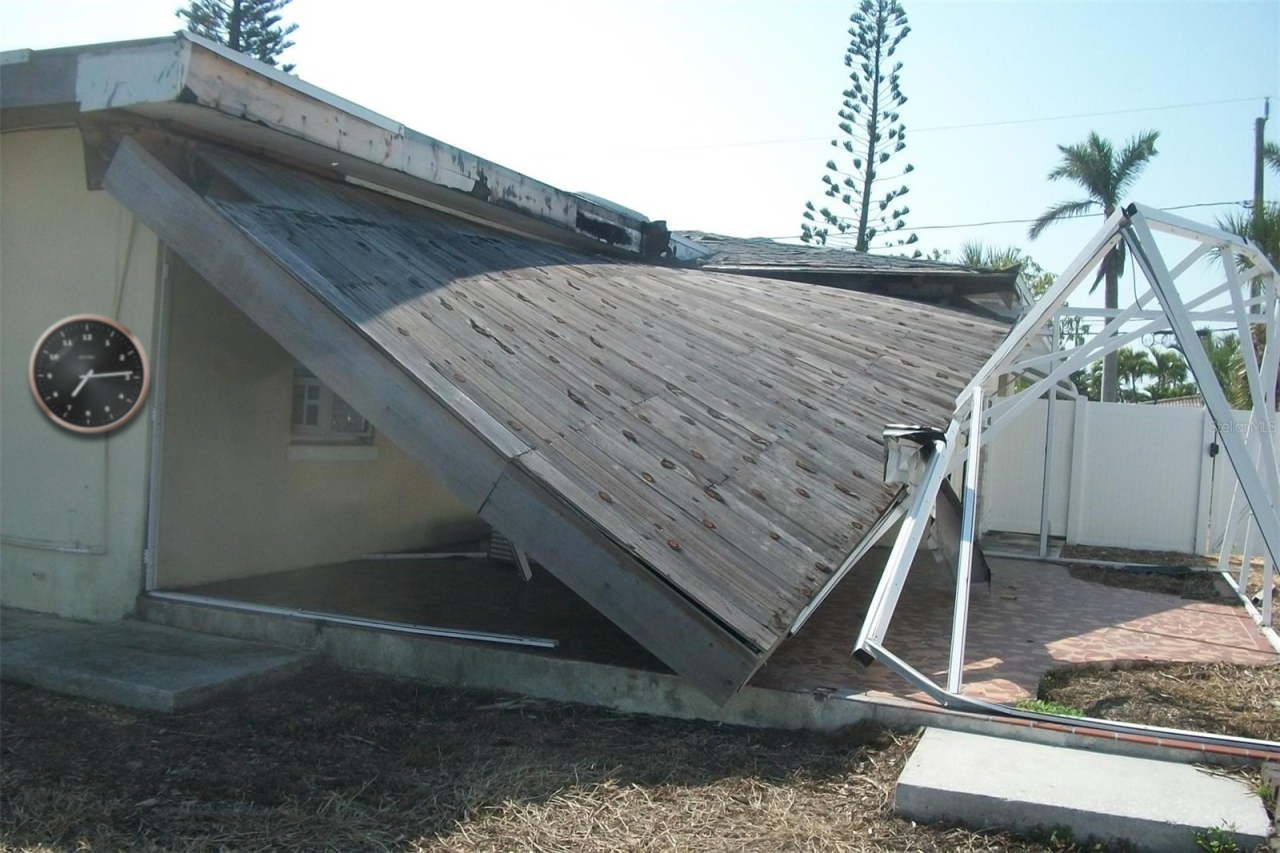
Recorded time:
h=7 m=14
